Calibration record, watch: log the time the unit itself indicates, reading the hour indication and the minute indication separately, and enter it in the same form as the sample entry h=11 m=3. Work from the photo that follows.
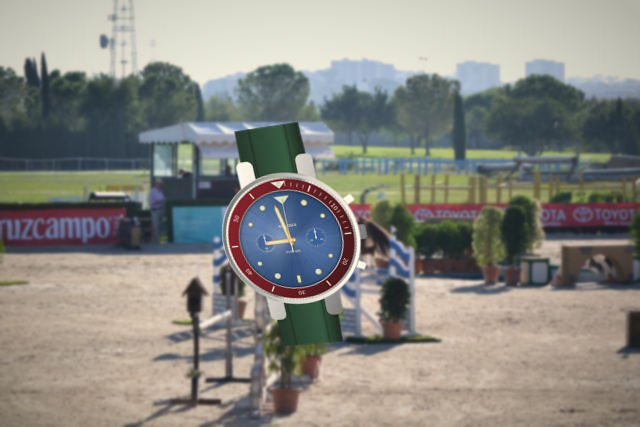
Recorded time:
h=8 m=58
